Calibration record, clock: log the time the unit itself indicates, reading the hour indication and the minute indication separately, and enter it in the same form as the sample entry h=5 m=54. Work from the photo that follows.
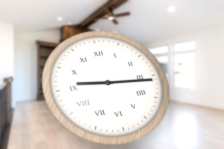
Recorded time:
h=9 m=16
